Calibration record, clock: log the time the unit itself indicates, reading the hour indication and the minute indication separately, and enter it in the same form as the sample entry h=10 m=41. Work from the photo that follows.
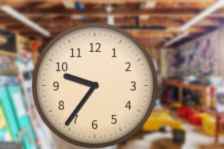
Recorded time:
h=9 m=36
